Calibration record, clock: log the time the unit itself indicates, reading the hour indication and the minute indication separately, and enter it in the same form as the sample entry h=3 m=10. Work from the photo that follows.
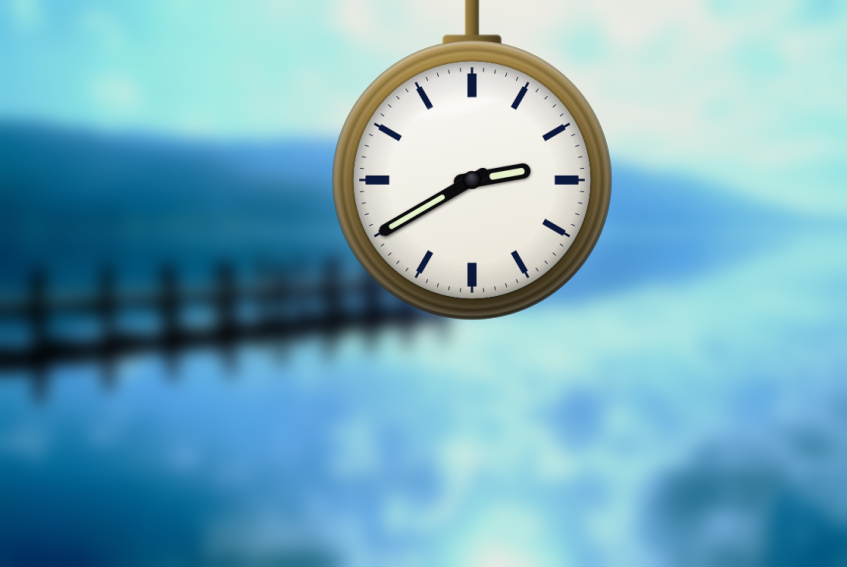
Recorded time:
h=2 m=40
